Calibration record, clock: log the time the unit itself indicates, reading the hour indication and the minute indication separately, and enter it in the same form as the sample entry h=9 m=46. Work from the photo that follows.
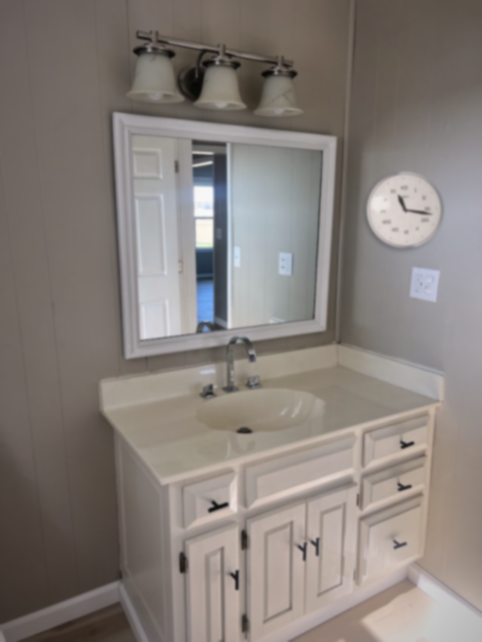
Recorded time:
h=11 m=17
